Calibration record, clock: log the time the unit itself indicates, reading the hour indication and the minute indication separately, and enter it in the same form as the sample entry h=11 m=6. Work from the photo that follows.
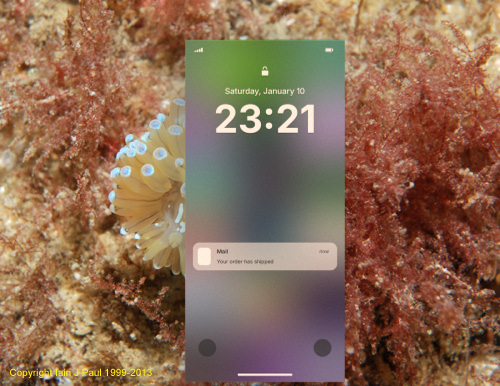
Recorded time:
h=23 m=21
